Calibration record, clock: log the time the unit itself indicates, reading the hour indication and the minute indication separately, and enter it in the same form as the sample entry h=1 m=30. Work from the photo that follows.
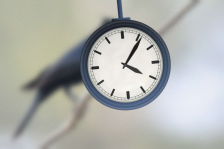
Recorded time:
h=4 m=6
